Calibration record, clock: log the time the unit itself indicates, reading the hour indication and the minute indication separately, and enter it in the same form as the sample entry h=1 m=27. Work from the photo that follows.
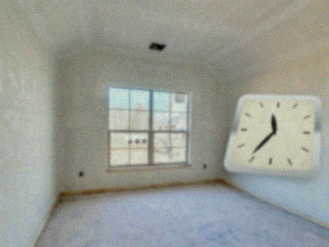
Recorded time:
h=11 m=36
